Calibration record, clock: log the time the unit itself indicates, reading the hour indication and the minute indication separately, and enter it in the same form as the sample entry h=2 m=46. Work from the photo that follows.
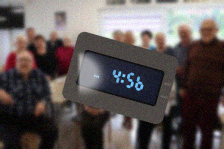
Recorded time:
h=4 m=56
